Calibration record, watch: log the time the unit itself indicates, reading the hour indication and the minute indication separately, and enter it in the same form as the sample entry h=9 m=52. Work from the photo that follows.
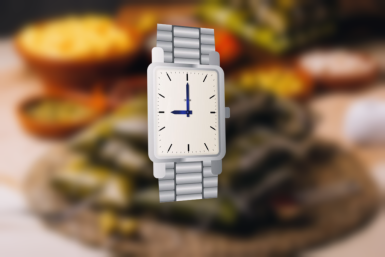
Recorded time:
h=9 m=0
